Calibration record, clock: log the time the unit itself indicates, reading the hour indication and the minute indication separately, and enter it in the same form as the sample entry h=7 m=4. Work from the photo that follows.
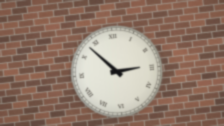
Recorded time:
h=2 m=53
